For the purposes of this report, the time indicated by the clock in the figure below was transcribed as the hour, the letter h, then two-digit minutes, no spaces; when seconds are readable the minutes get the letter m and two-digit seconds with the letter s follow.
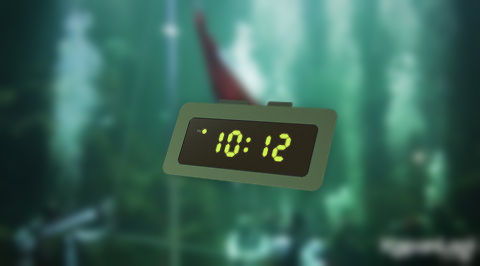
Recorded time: 10h12
